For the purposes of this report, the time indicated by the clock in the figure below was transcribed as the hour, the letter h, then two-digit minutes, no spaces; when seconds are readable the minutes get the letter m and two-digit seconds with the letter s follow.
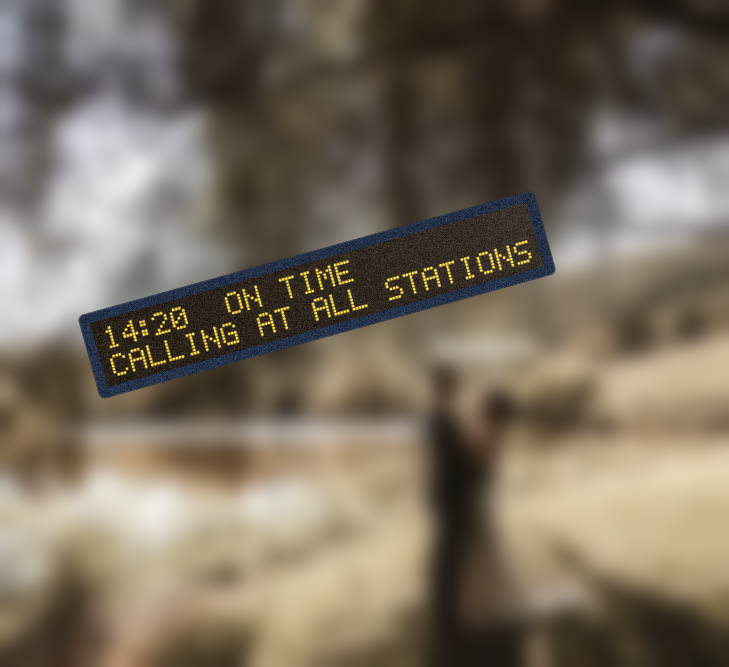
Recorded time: 14h20
